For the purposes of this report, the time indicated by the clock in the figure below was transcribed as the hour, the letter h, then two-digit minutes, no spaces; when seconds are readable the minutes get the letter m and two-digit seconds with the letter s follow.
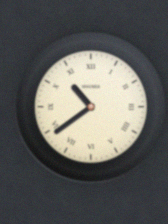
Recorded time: 10h39
